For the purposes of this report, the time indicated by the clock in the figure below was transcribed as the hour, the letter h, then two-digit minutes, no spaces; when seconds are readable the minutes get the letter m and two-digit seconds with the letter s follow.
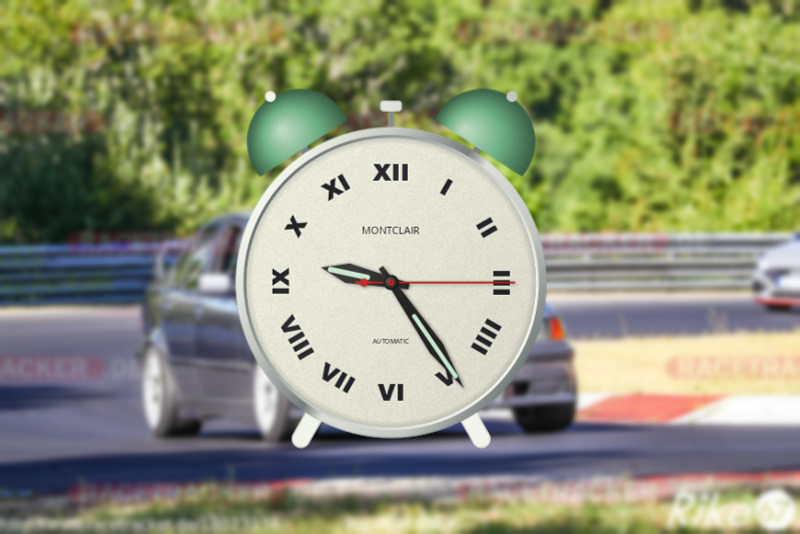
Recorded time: 9h24m15s
